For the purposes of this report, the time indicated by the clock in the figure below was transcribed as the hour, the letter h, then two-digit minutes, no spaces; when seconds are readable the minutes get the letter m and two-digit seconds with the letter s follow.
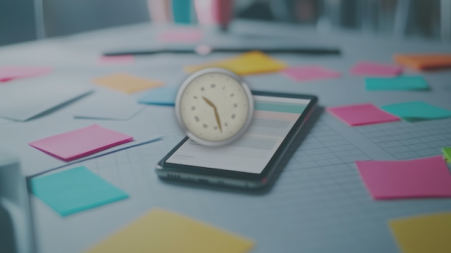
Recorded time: 10h28
